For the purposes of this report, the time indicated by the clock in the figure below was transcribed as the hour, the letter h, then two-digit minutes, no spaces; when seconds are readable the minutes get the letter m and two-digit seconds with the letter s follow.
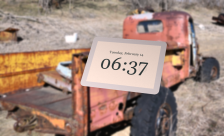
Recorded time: 6h37
